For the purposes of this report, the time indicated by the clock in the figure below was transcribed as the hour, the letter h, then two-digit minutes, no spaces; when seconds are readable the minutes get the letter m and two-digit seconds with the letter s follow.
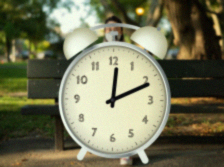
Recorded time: 12h11
